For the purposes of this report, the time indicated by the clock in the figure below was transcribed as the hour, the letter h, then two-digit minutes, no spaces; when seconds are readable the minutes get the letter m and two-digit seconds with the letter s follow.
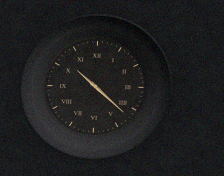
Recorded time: 10h22
